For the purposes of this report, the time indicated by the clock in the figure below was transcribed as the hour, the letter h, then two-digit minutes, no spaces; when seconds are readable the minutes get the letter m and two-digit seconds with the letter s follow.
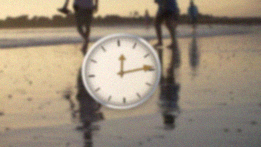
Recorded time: 12h14
